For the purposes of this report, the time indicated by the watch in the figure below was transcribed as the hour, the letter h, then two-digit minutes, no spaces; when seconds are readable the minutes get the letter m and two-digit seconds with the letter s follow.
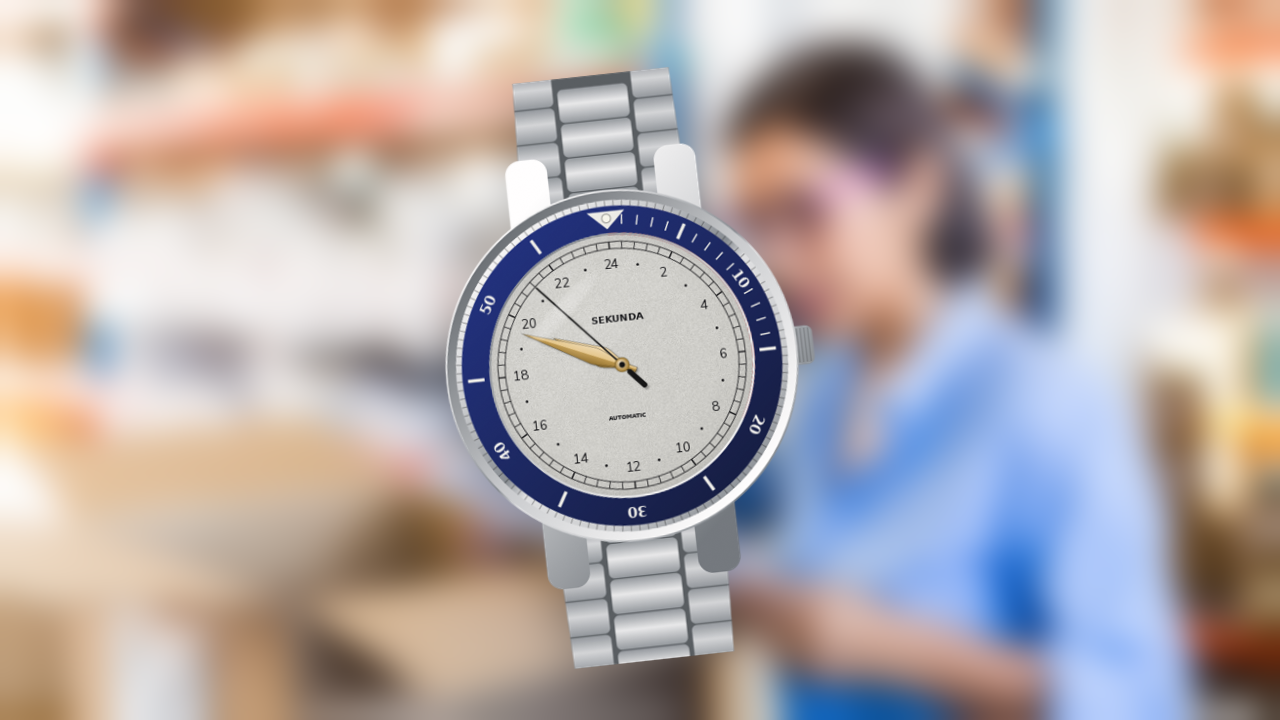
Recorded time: 19h48m53s
